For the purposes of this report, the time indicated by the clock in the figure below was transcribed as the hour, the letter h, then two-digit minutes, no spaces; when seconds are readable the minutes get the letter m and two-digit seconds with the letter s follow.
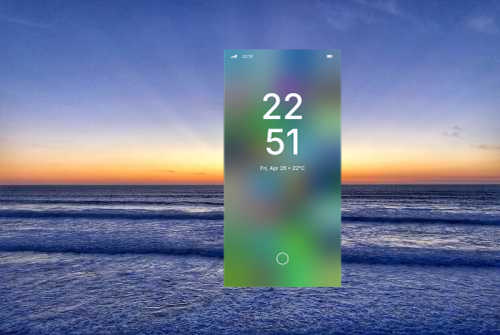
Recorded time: 22h51
